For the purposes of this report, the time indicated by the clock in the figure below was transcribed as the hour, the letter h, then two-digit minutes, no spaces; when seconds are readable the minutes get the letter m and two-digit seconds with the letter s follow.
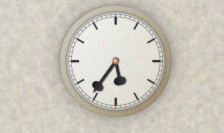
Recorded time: 5h36
